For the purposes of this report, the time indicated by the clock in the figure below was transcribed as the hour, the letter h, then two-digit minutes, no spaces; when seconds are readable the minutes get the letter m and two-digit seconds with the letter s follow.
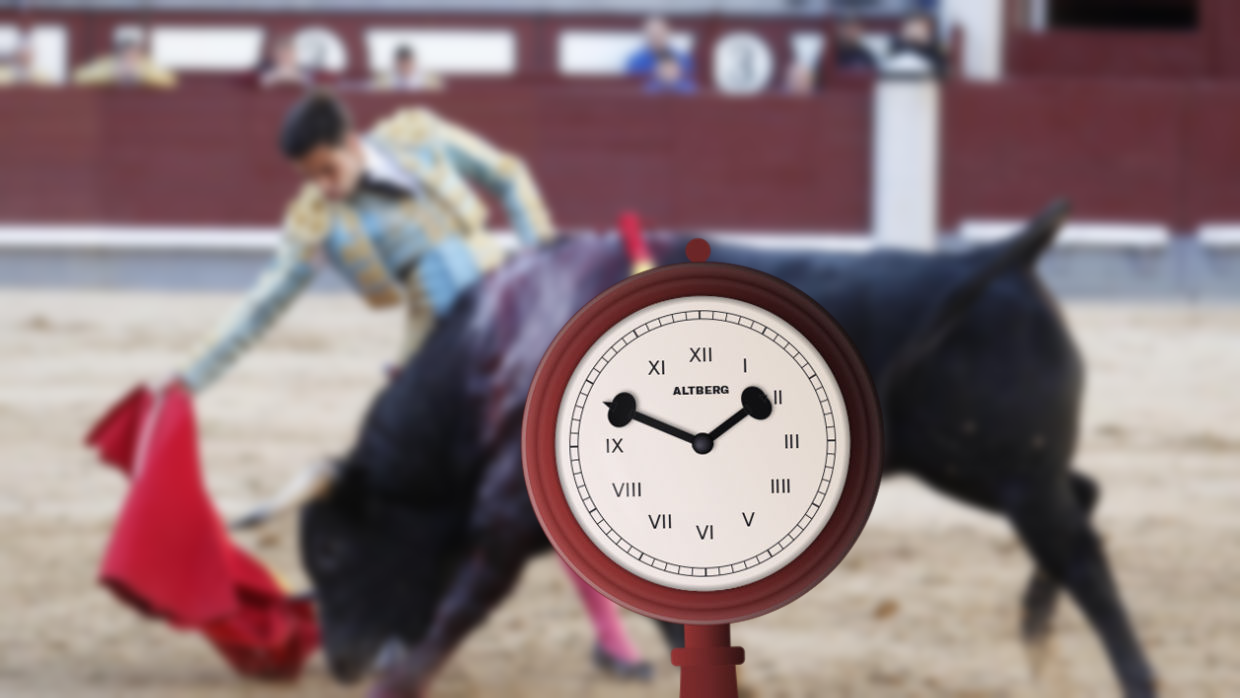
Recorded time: 1h49
